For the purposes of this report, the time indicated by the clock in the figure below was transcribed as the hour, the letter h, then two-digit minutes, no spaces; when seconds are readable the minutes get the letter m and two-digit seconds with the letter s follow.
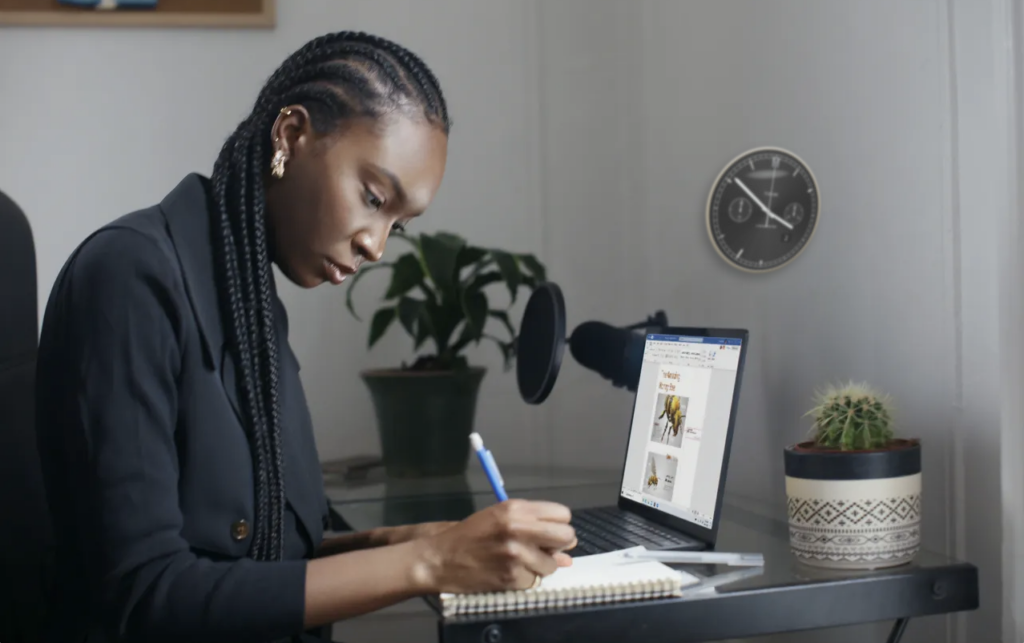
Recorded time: 3h51
